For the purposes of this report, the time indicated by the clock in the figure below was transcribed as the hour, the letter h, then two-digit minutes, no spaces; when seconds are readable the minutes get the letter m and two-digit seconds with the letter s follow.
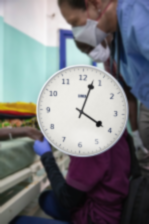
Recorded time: 4h03
